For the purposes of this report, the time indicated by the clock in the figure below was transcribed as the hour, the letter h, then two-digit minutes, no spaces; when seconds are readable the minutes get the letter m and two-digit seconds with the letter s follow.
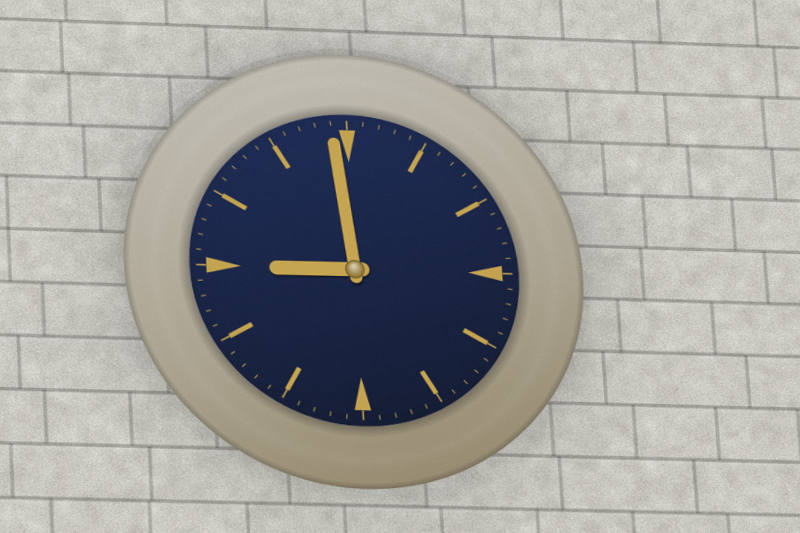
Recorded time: 8h59
